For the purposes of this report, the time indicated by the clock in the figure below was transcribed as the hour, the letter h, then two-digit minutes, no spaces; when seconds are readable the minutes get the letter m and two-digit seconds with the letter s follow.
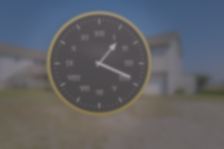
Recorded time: 1h19
